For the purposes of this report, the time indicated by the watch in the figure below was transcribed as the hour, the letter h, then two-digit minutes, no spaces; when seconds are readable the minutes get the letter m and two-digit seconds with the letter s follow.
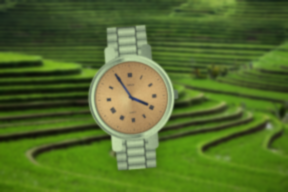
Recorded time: 3h55
